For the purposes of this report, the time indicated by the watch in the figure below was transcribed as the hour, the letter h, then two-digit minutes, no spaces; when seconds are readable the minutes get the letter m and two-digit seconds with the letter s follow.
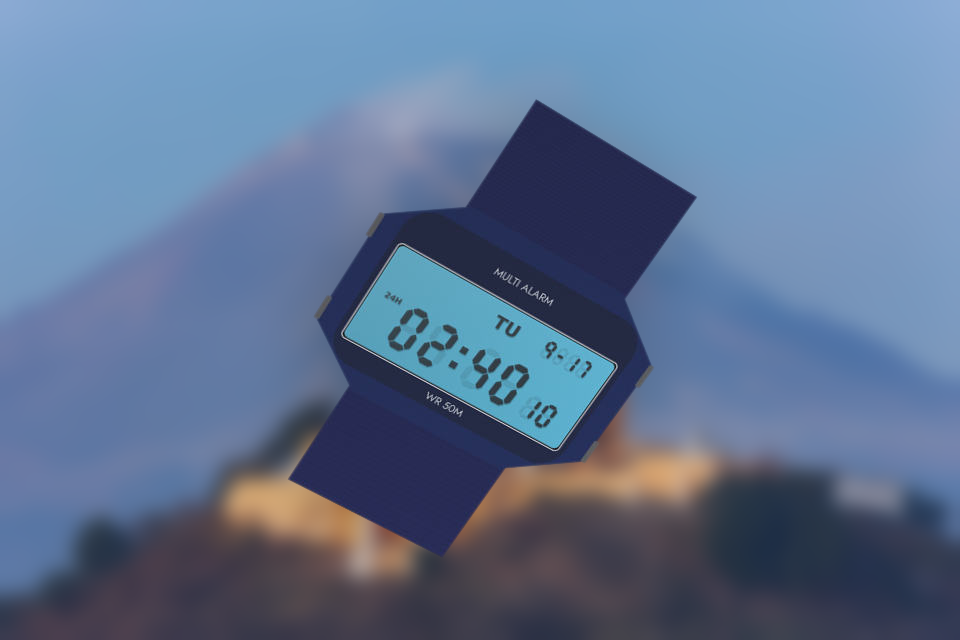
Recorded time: 2h40m10s
